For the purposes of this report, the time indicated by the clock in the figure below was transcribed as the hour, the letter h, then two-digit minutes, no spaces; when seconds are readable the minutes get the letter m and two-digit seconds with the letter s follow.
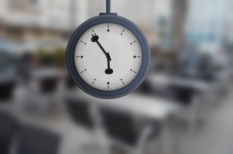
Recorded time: 5h54
